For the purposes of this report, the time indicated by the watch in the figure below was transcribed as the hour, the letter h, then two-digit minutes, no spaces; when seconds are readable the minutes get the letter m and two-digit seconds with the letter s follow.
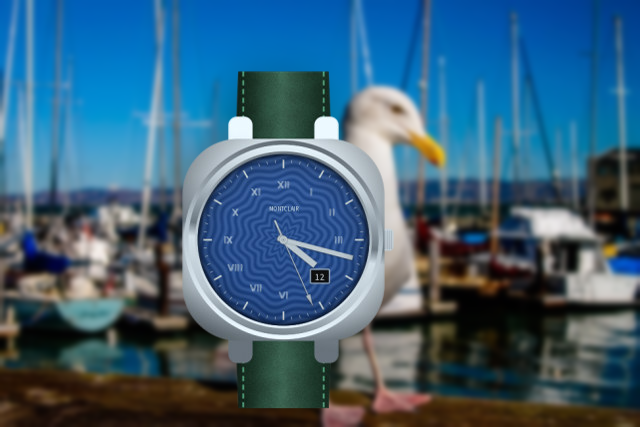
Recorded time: 4h17m26s
